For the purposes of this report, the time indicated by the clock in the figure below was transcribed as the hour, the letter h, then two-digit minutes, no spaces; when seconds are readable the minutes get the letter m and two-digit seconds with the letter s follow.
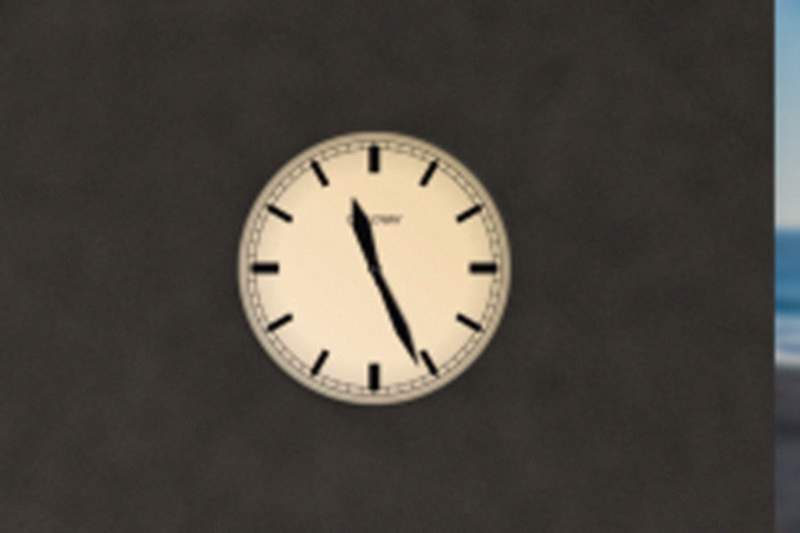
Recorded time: 11h26
